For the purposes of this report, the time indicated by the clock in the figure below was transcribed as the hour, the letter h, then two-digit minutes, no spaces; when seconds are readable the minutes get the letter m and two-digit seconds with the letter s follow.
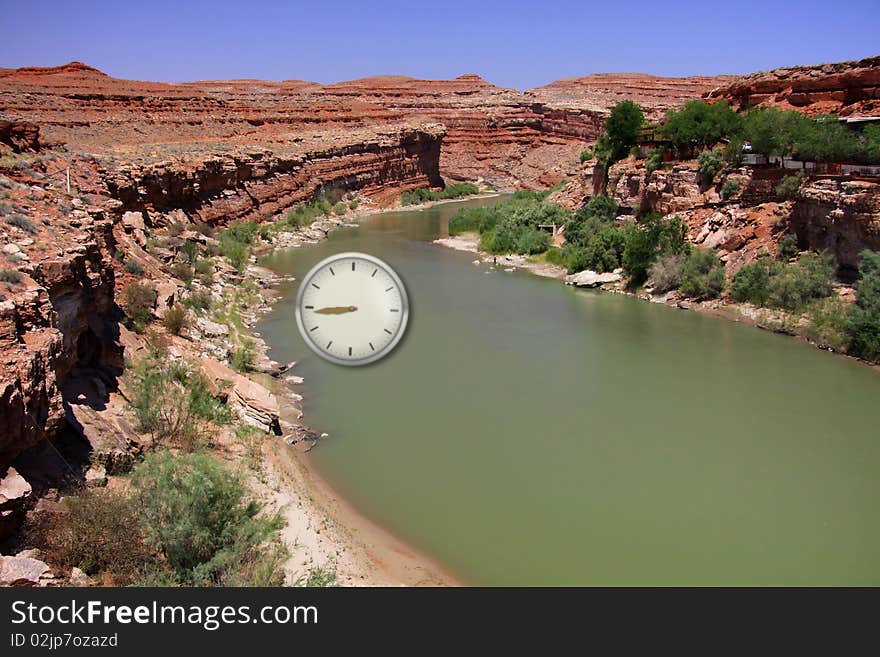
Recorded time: 8h44
